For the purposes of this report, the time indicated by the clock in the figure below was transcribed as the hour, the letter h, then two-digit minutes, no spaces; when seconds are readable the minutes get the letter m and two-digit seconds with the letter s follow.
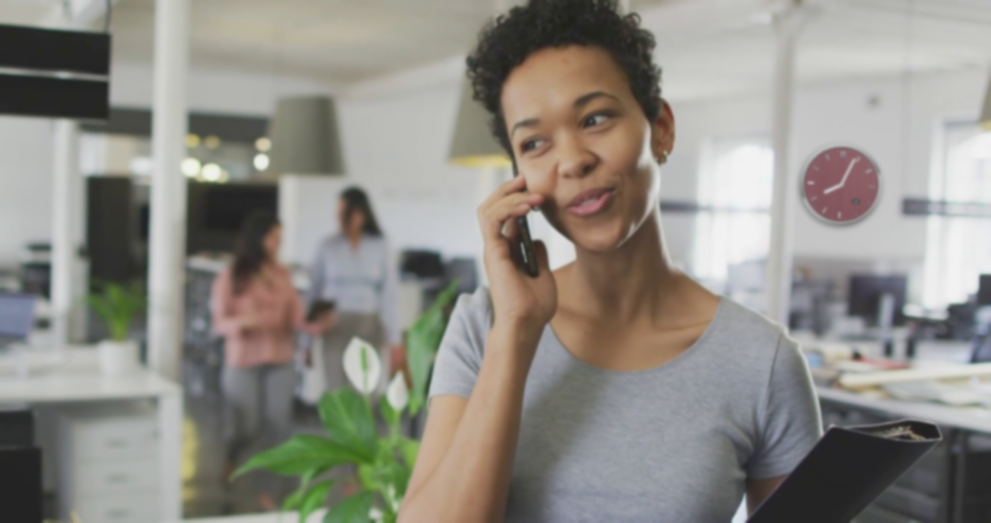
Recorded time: 8h04
